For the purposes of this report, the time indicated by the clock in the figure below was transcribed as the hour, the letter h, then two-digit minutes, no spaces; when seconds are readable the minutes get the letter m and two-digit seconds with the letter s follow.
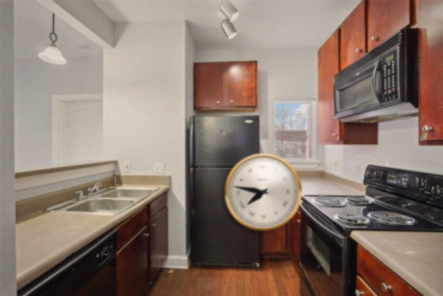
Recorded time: 7h47
